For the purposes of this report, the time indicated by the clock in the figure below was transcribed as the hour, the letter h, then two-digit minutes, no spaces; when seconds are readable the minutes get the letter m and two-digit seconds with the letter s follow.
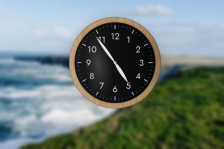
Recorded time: 4h54
